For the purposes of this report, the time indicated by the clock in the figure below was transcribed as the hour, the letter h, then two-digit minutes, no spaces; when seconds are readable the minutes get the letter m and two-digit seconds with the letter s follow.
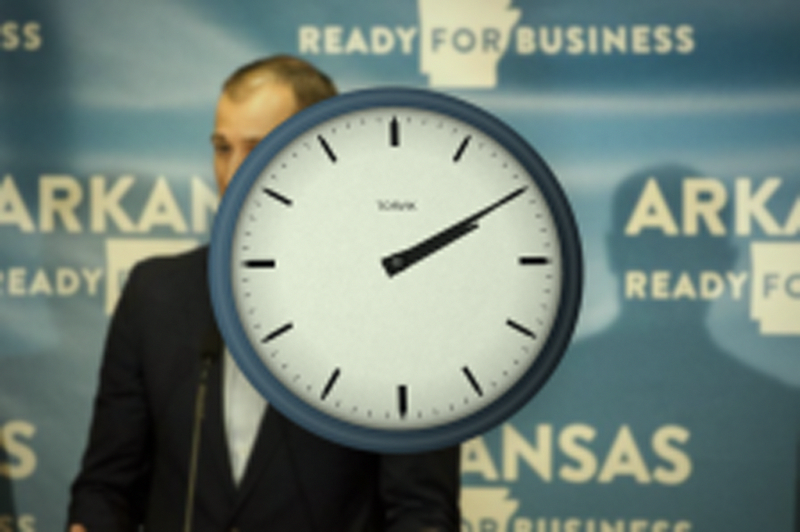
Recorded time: 2h10
